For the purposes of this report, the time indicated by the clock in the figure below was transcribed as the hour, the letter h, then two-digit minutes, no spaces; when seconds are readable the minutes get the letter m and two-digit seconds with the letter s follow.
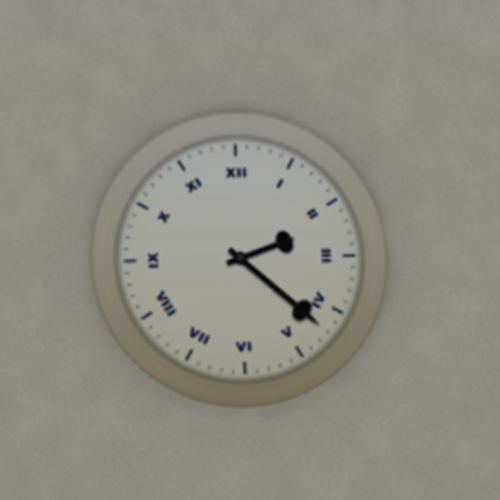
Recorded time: 2h22
